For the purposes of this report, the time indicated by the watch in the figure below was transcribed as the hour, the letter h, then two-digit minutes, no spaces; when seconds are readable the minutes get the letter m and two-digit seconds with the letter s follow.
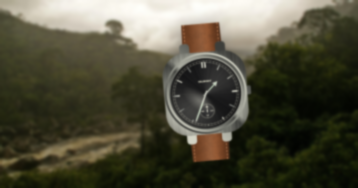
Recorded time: 1h34
